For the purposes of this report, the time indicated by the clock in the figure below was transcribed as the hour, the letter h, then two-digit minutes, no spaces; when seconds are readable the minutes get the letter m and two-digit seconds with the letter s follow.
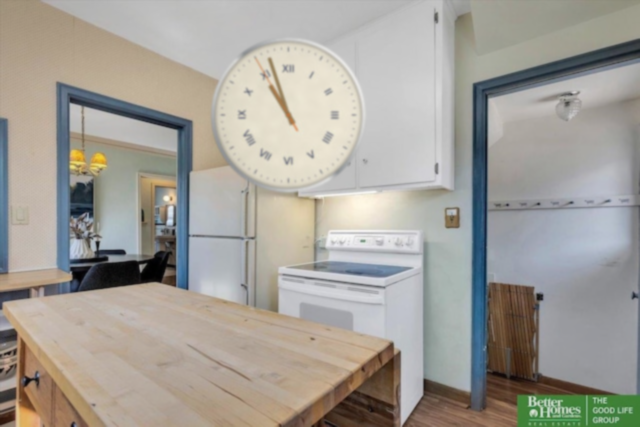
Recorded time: 10h56m55s
